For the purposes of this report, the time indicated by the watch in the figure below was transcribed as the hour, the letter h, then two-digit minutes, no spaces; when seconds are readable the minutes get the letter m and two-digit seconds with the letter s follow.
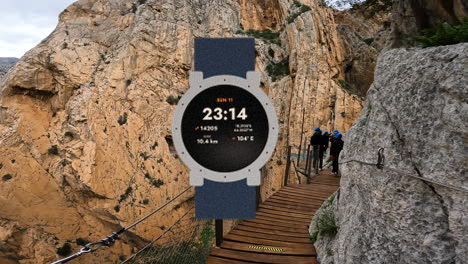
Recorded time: 23h14
